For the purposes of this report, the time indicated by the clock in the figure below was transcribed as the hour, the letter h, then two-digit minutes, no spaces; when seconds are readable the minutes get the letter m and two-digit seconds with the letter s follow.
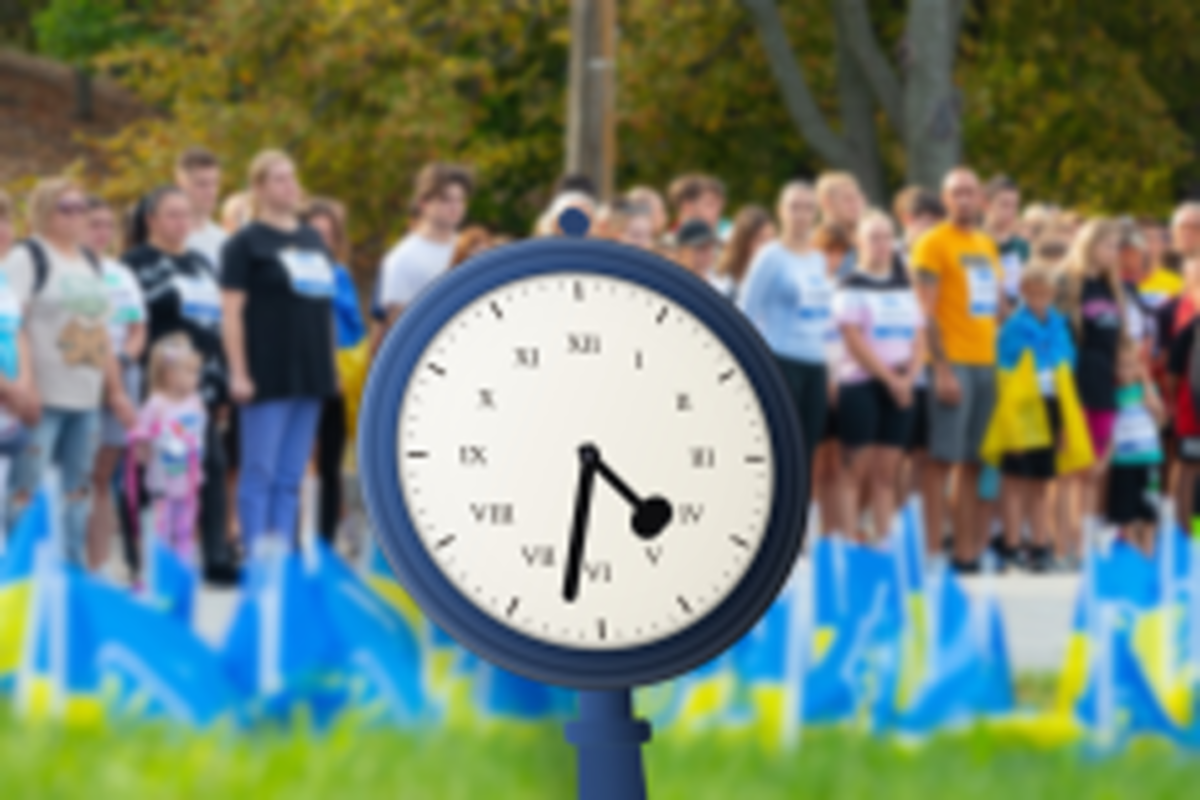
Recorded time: 4h32
